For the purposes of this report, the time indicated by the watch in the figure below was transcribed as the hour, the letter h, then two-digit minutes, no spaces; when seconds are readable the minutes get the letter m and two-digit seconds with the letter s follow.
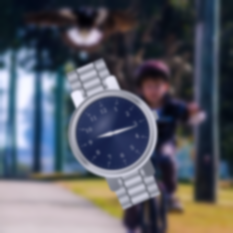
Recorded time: 9h16
